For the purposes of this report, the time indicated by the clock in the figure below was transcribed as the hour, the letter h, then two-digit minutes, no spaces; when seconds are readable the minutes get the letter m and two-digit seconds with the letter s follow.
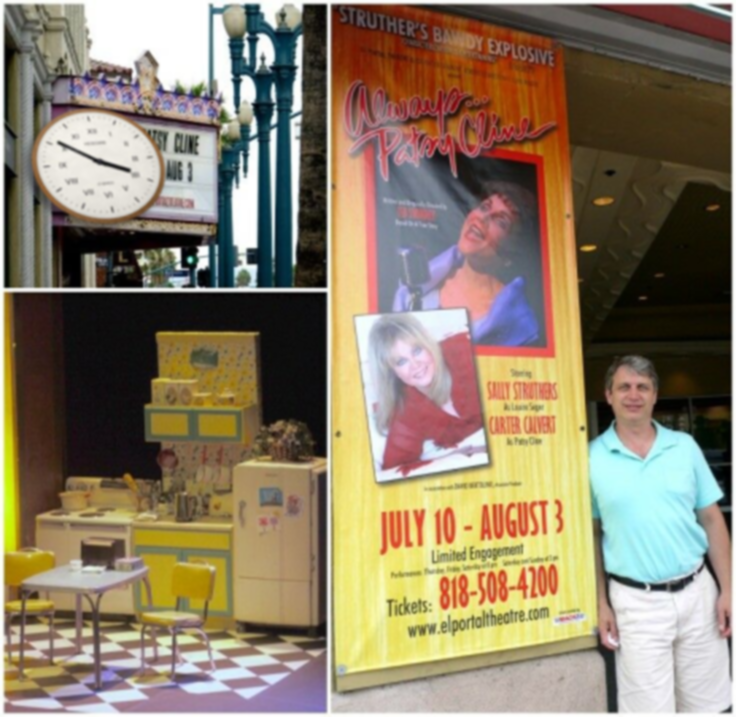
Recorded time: 3h51
